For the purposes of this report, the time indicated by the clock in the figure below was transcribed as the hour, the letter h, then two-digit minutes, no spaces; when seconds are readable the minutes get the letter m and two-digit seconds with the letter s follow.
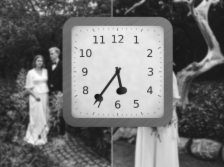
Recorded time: 5h36
